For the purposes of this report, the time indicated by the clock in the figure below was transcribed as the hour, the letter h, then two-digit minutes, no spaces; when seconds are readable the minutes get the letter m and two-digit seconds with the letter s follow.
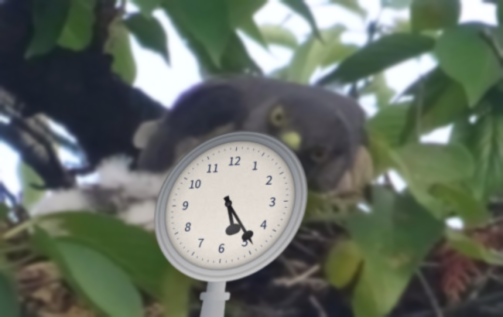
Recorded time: 5h24
